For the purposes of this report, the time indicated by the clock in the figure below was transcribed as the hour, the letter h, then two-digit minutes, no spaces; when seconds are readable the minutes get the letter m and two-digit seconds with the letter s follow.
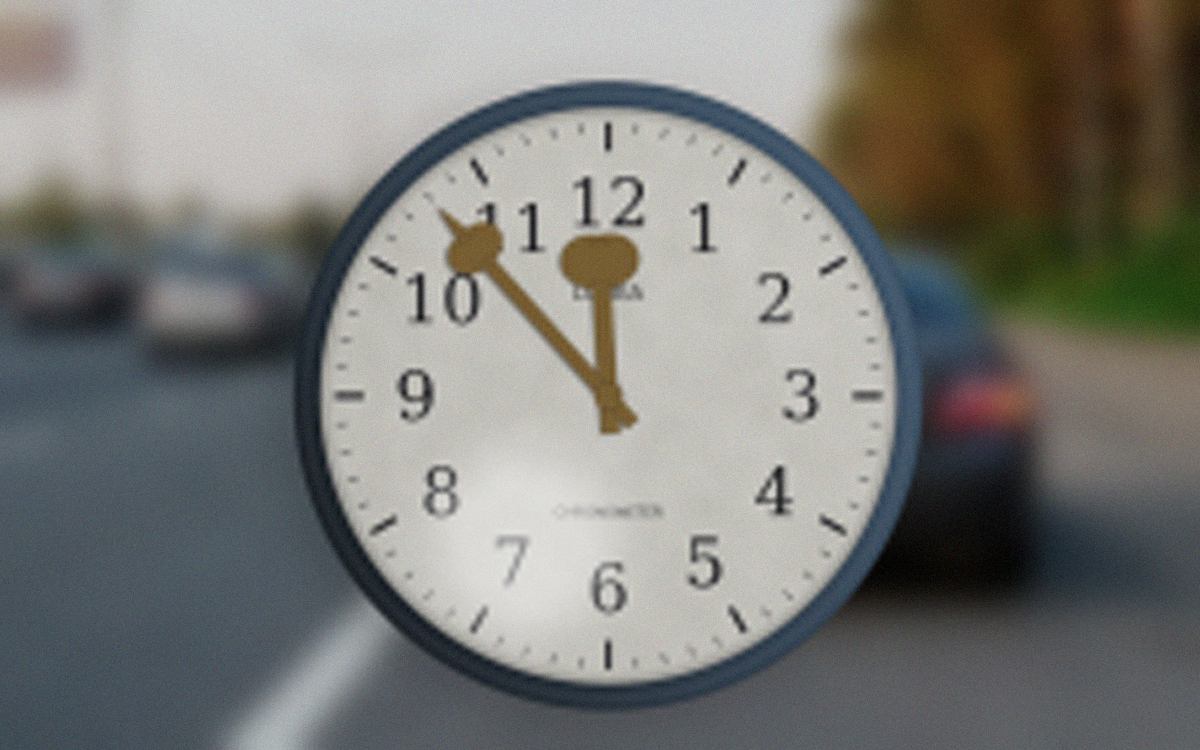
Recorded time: 11h53
